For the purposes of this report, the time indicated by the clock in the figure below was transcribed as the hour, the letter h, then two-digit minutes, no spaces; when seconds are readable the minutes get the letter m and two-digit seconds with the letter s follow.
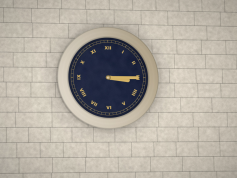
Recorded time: 3h15
